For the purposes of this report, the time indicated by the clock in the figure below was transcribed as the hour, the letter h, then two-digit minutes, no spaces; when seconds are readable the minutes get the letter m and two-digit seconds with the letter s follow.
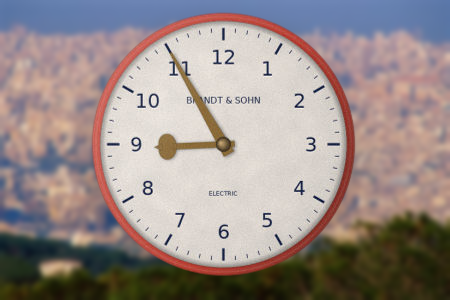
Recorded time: 8h55
